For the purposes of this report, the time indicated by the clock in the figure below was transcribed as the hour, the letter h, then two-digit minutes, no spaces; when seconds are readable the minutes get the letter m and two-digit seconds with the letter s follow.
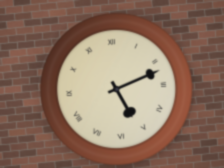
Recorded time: 5h12
